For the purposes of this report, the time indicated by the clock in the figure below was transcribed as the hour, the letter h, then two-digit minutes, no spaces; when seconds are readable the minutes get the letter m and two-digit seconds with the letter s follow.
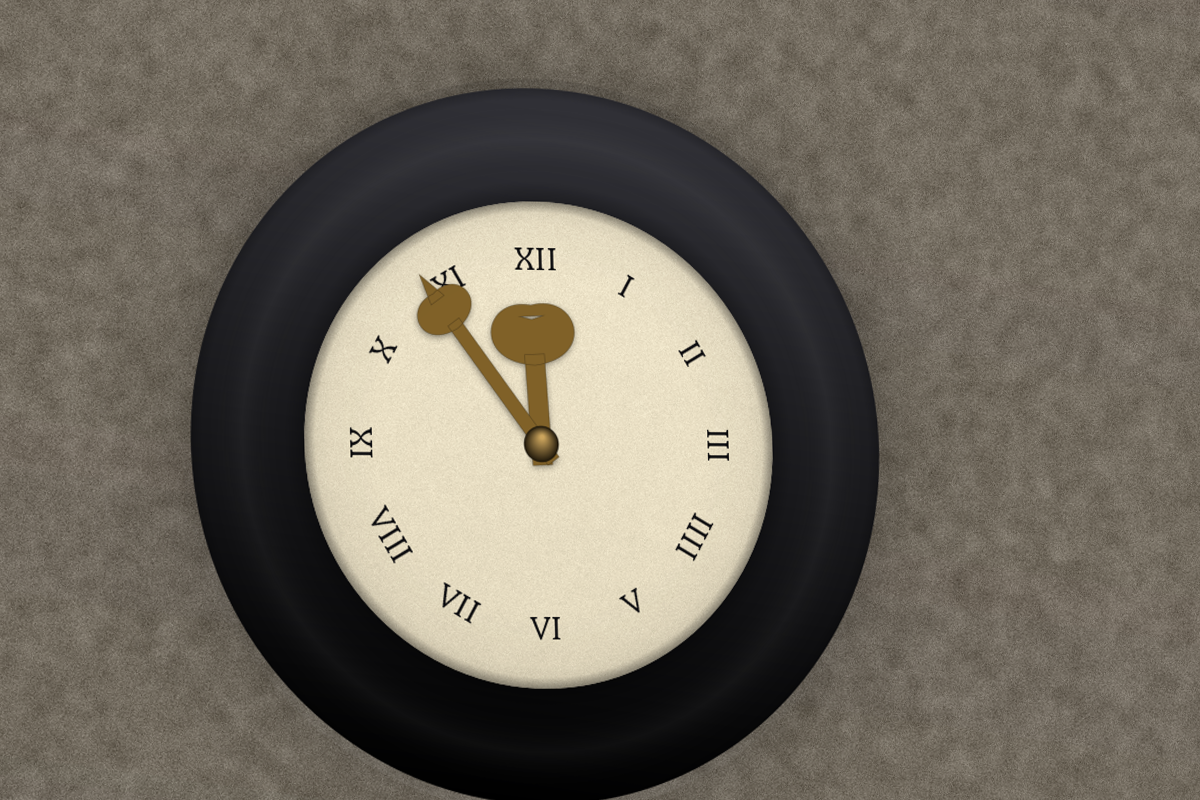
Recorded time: 11h54
